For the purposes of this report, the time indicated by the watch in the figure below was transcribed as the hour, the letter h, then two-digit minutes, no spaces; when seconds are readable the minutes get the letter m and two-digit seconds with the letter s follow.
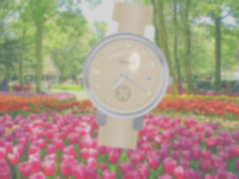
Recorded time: 7h20
